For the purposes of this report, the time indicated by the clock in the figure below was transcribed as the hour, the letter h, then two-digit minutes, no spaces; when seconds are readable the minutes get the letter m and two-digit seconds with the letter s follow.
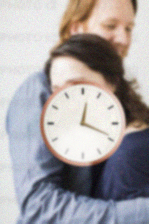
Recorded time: 12h19
